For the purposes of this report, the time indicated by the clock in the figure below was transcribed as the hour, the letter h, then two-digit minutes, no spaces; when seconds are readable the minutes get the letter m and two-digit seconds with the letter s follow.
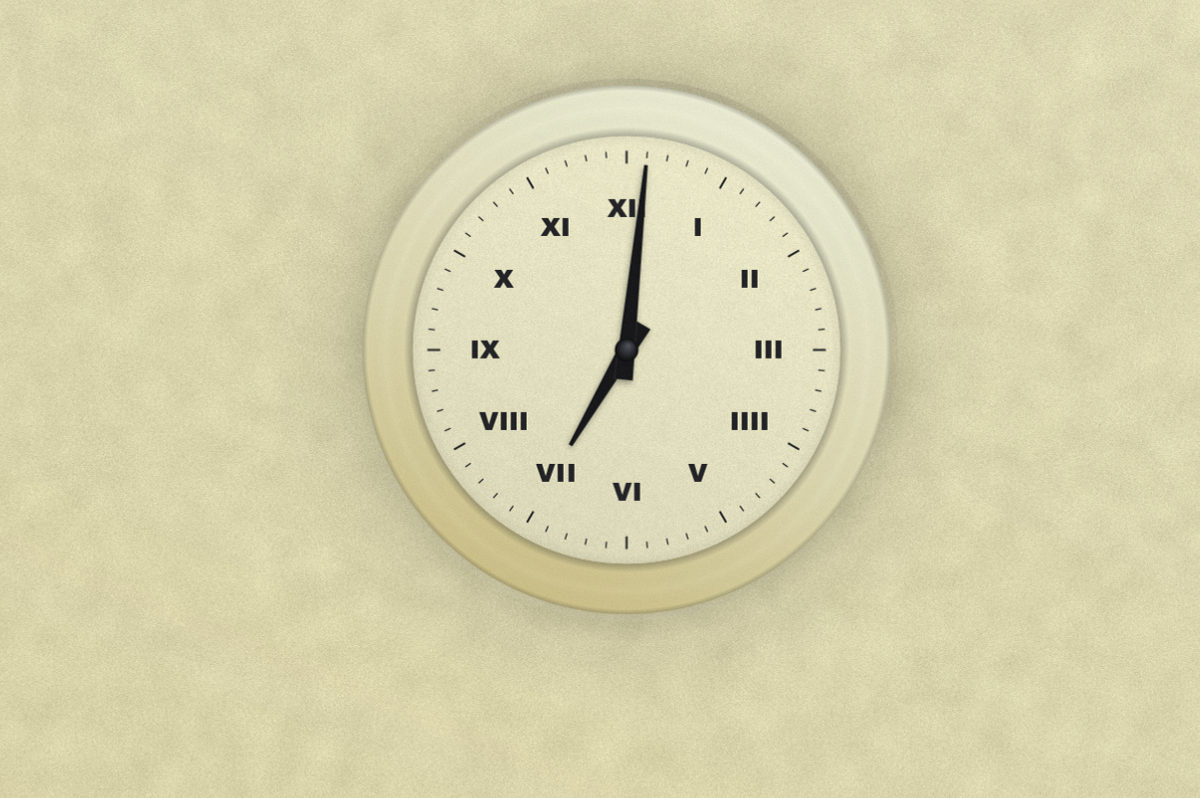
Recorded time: 7h01
